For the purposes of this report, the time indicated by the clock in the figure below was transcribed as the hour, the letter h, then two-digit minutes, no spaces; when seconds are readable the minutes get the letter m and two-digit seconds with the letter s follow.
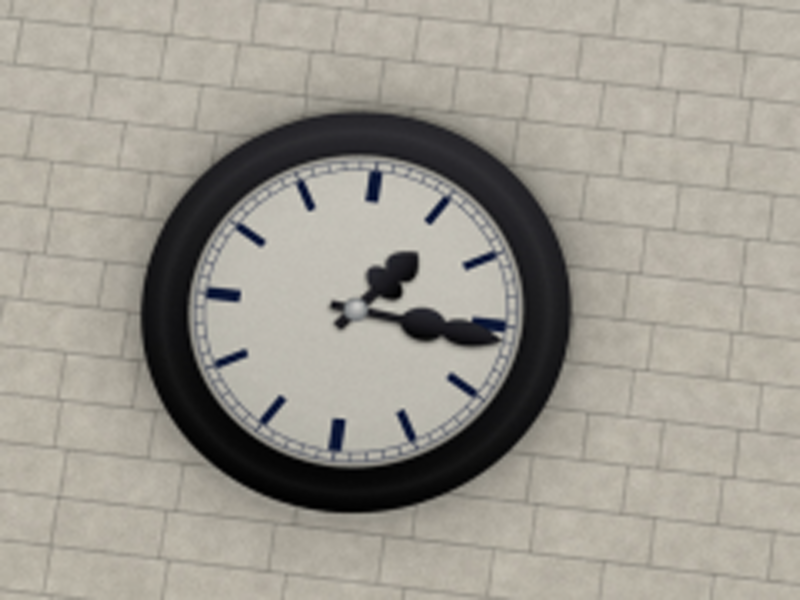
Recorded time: 1h16
